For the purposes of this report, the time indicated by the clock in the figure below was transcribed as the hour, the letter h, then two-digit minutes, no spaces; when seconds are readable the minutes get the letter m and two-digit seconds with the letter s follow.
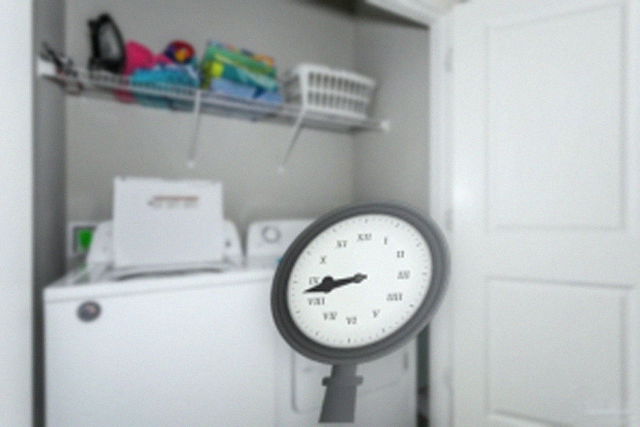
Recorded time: 8h43
